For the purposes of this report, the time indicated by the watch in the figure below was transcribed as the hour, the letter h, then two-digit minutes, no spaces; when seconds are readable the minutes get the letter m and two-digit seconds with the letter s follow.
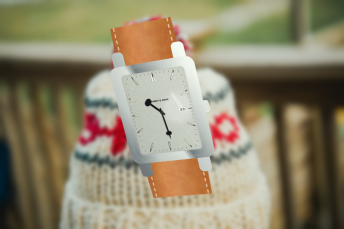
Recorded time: 10h29
